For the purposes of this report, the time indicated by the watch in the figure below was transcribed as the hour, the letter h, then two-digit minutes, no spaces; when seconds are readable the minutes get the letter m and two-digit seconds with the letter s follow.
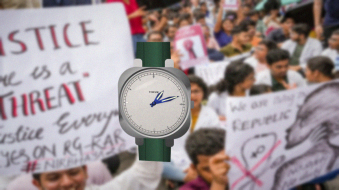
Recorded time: 1h12
